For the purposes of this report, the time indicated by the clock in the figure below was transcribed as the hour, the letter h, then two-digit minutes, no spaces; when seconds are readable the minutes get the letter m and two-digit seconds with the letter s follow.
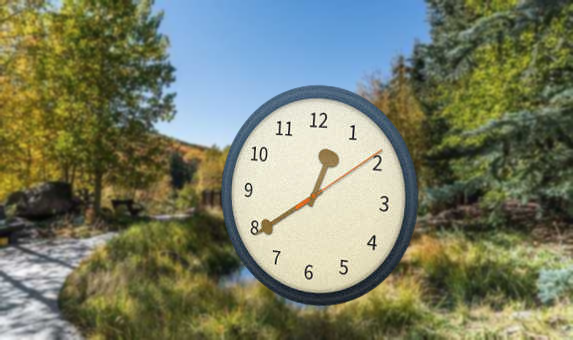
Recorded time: 12h39m09s
